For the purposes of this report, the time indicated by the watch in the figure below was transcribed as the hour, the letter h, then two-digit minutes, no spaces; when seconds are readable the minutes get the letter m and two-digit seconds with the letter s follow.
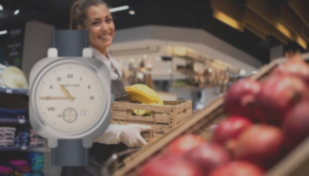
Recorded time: 10h45
